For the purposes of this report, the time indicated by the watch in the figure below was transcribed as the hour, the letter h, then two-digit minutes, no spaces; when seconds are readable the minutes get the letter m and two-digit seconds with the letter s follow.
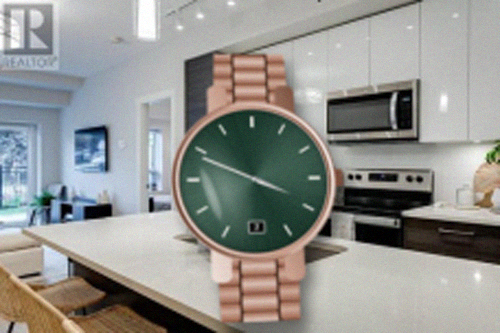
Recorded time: 3h49
